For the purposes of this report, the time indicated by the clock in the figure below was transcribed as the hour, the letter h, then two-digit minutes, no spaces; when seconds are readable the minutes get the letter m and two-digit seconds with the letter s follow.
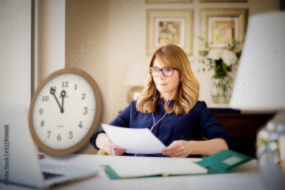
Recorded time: 11h54
